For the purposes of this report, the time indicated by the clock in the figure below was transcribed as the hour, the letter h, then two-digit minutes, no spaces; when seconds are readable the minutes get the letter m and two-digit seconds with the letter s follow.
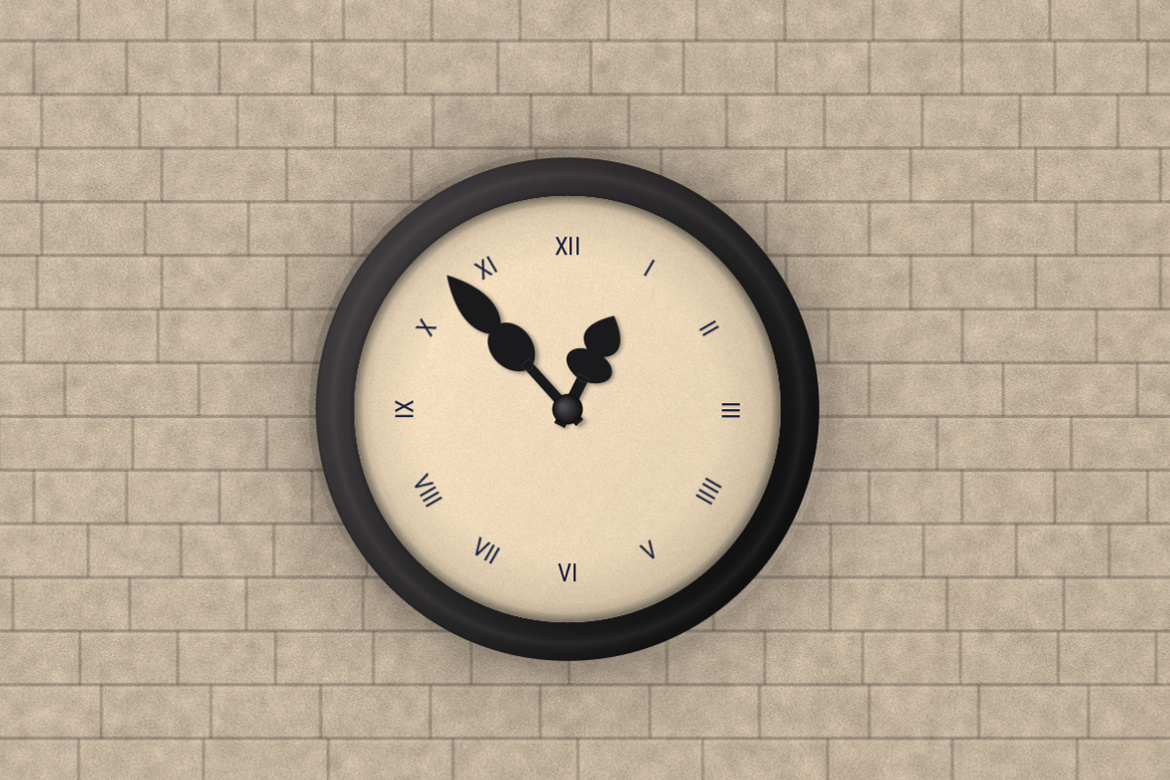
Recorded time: 12h53
